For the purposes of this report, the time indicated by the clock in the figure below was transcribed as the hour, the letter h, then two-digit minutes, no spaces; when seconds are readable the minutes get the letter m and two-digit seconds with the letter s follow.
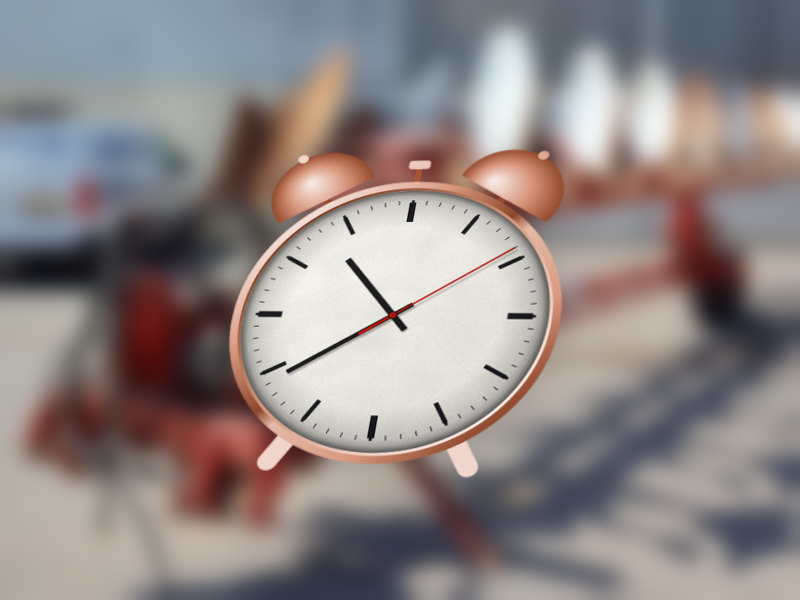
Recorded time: 10h39m09s
